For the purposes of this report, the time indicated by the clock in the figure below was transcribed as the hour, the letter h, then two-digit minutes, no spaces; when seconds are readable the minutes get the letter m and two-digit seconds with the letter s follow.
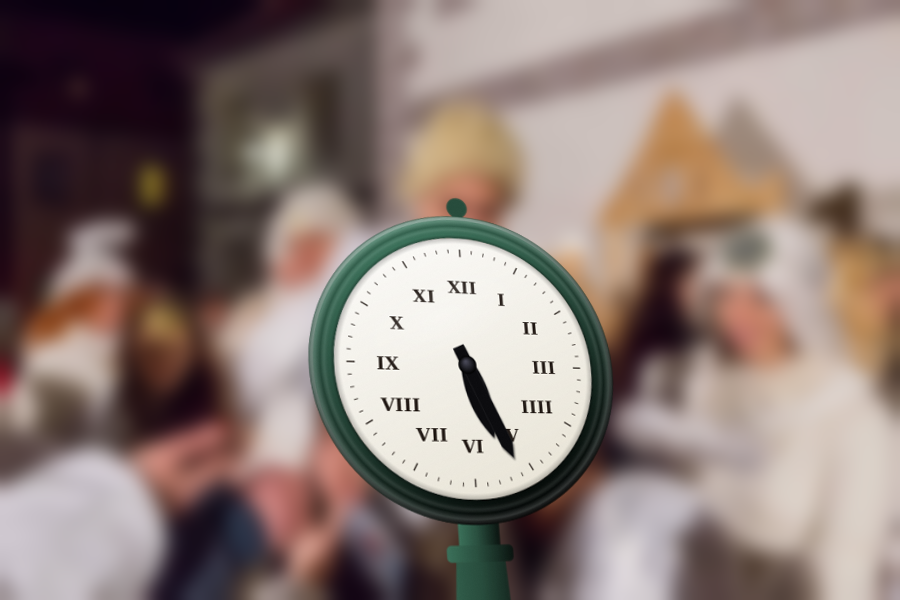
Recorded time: 5h26
